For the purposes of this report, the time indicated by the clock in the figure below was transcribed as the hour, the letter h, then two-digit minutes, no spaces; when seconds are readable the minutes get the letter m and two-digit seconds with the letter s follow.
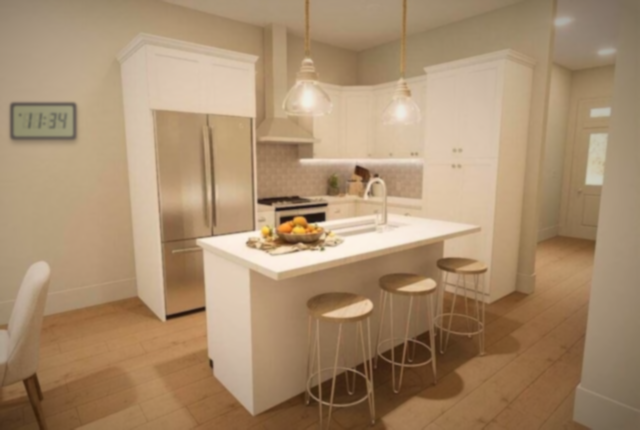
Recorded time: 11h34
